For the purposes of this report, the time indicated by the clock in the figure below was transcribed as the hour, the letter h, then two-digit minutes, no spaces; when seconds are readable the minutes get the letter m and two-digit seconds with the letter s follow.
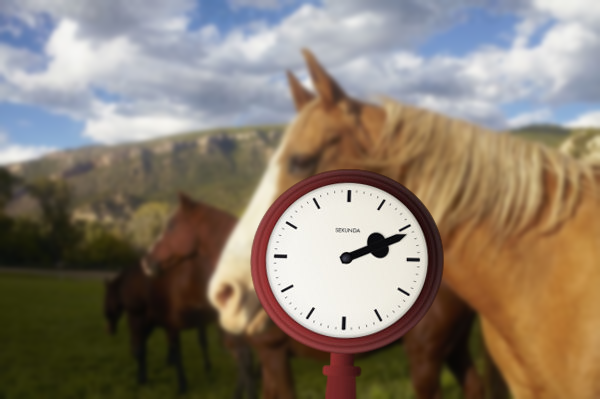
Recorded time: 2h11
